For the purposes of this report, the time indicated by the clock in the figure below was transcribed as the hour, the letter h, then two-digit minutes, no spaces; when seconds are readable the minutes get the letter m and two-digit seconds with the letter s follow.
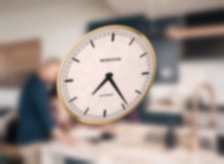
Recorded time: 7h24
